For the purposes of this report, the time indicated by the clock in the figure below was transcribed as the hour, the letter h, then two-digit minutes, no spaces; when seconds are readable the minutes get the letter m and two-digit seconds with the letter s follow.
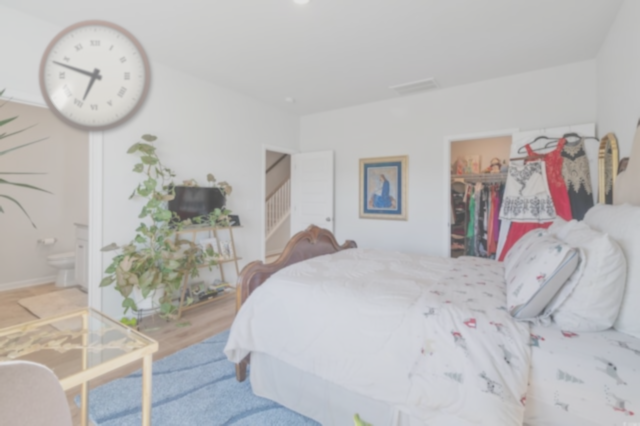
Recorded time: 6h48
